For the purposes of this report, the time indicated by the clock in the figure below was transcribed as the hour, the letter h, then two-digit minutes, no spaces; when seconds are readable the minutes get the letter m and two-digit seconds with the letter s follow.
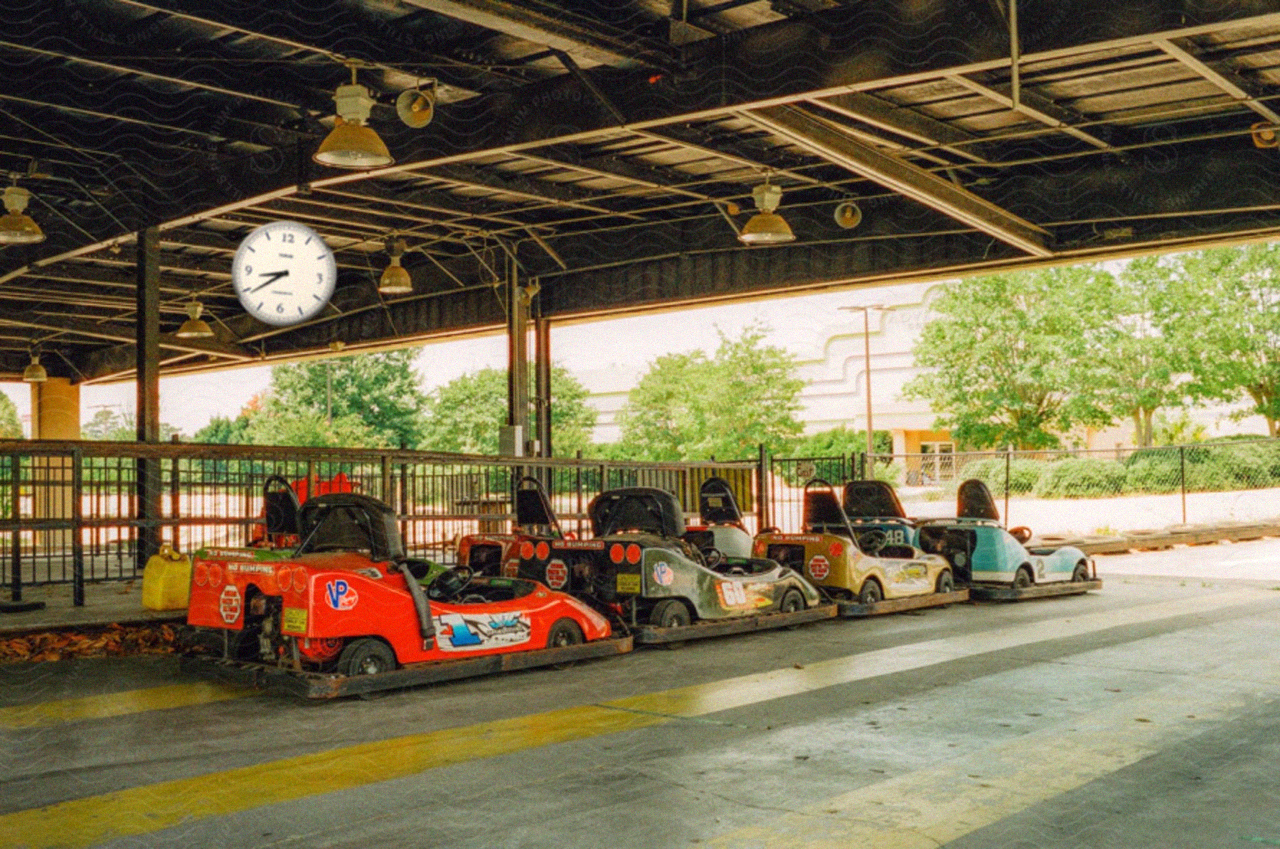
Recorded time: 8h39
